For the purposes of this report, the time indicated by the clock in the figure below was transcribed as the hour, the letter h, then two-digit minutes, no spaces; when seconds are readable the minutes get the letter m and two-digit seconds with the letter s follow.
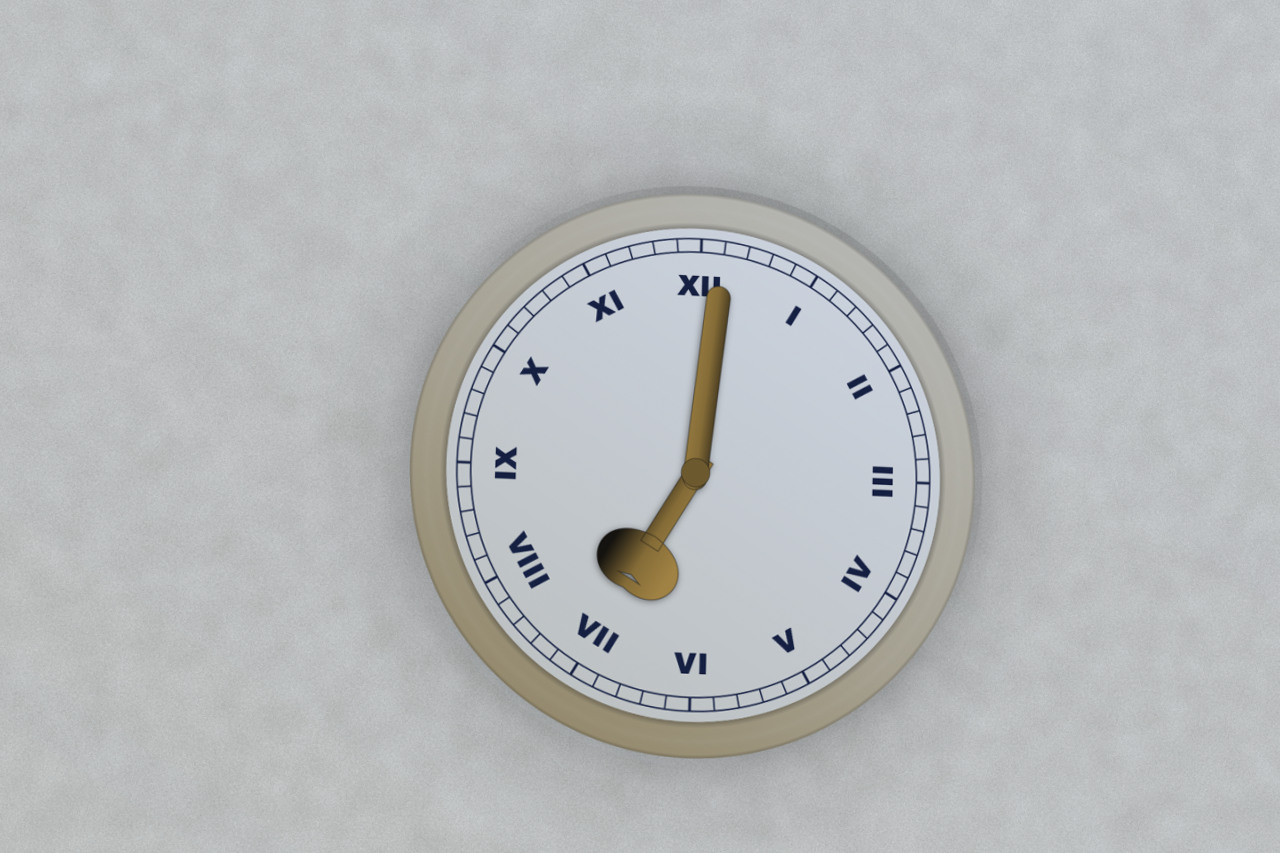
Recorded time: 7h01
